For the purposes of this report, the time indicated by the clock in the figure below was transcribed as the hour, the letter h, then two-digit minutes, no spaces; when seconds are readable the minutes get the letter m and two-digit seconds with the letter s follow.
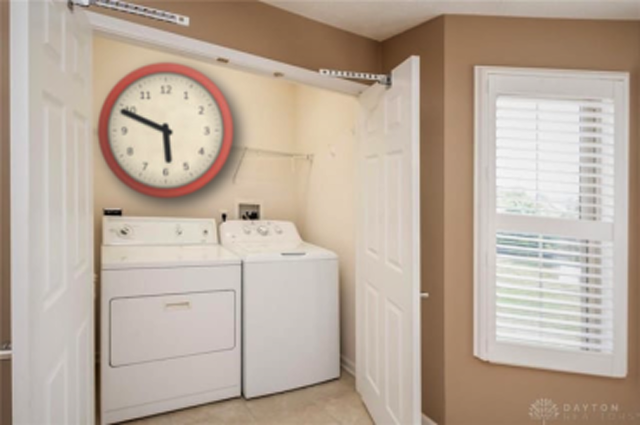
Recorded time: 5h49
